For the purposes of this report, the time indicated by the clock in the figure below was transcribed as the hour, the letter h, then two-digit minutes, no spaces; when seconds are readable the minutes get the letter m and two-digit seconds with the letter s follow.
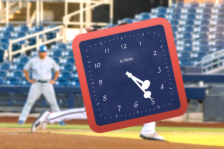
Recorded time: 4h25
